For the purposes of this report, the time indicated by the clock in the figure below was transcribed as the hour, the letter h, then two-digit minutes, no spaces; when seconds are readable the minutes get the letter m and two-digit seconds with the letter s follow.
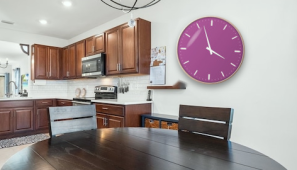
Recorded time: 3h57
